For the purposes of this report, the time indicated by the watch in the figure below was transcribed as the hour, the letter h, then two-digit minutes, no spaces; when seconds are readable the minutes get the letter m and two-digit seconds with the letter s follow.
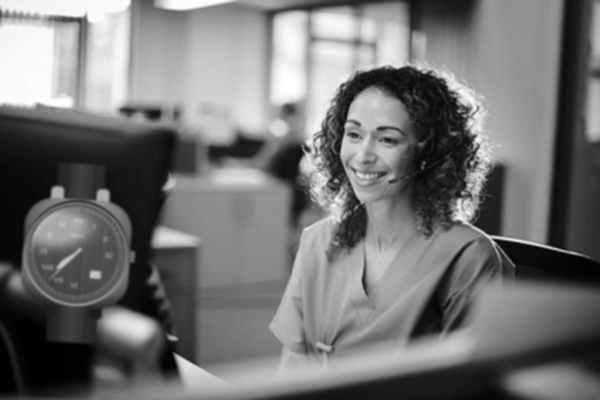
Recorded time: 7h37
